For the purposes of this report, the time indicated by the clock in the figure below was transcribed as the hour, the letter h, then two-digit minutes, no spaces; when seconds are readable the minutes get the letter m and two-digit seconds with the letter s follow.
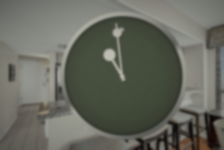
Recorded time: 10h59
